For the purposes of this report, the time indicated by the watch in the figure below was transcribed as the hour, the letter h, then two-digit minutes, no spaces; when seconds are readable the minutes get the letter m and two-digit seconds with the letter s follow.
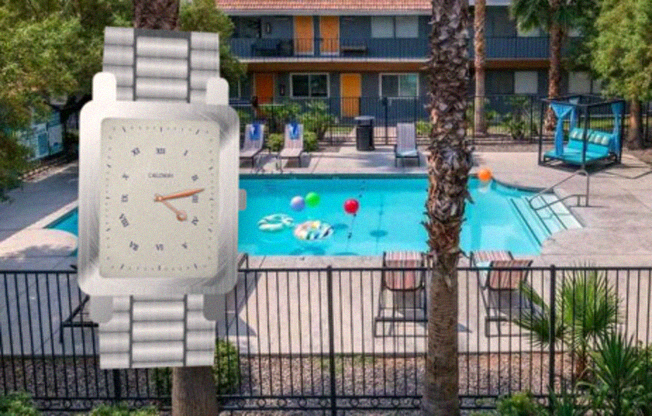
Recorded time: 4h13
